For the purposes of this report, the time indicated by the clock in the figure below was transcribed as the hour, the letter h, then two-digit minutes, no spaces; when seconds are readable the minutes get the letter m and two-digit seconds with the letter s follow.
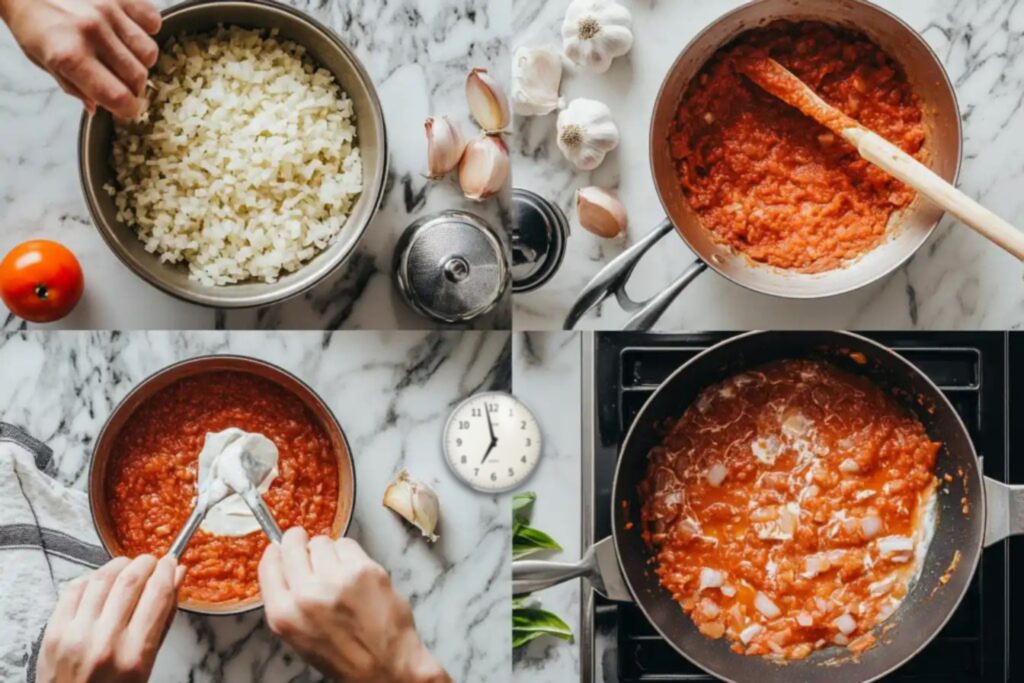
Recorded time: 6h58
